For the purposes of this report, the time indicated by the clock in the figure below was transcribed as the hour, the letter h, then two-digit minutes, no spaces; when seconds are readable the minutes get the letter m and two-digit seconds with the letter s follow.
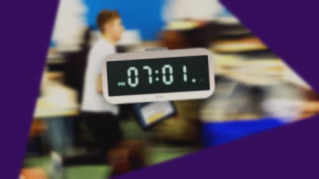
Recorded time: 7h01
